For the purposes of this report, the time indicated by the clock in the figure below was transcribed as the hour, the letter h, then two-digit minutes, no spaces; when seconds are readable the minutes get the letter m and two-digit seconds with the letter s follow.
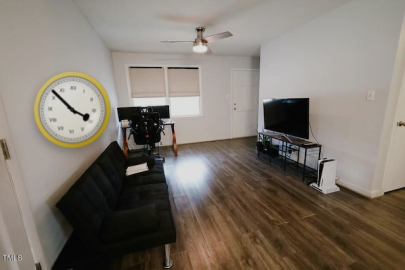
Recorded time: 3h52
